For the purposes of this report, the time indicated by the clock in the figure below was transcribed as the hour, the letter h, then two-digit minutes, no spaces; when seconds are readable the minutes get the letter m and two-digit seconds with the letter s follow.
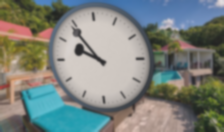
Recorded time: 9h54
